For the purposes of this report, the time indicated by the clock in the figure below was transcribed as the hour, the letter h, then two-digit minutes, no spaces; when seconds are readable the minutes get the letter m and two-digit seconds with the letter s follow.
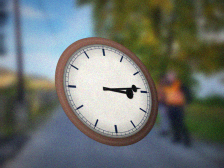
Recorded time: 3h14
